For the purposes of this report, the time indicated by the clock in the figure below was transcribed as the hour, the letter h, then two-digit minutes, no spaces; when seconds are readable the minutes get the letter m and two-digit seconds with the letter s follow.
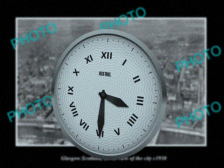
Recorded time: 3h30
